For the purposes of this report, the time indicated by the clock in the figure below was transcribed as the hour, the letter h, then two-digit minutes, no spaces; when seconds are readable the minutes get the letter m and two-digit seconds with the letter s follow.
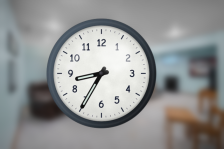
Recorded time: 8h35
